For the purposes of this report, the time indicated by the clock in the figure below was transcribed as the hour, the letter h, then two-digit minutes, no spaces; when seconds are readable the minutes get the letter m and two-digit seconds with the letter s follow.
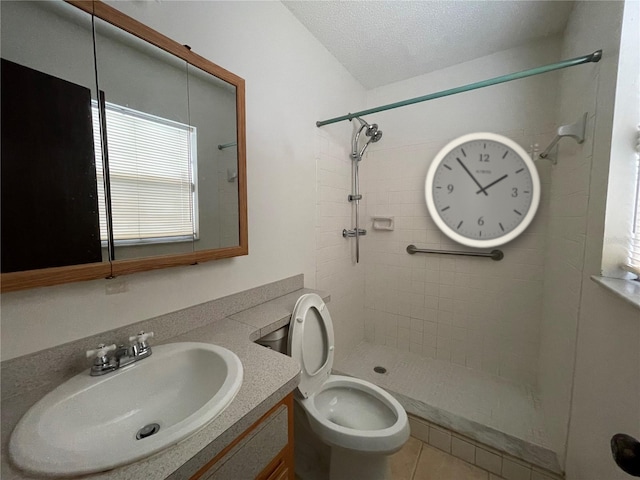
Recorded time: 1h53
